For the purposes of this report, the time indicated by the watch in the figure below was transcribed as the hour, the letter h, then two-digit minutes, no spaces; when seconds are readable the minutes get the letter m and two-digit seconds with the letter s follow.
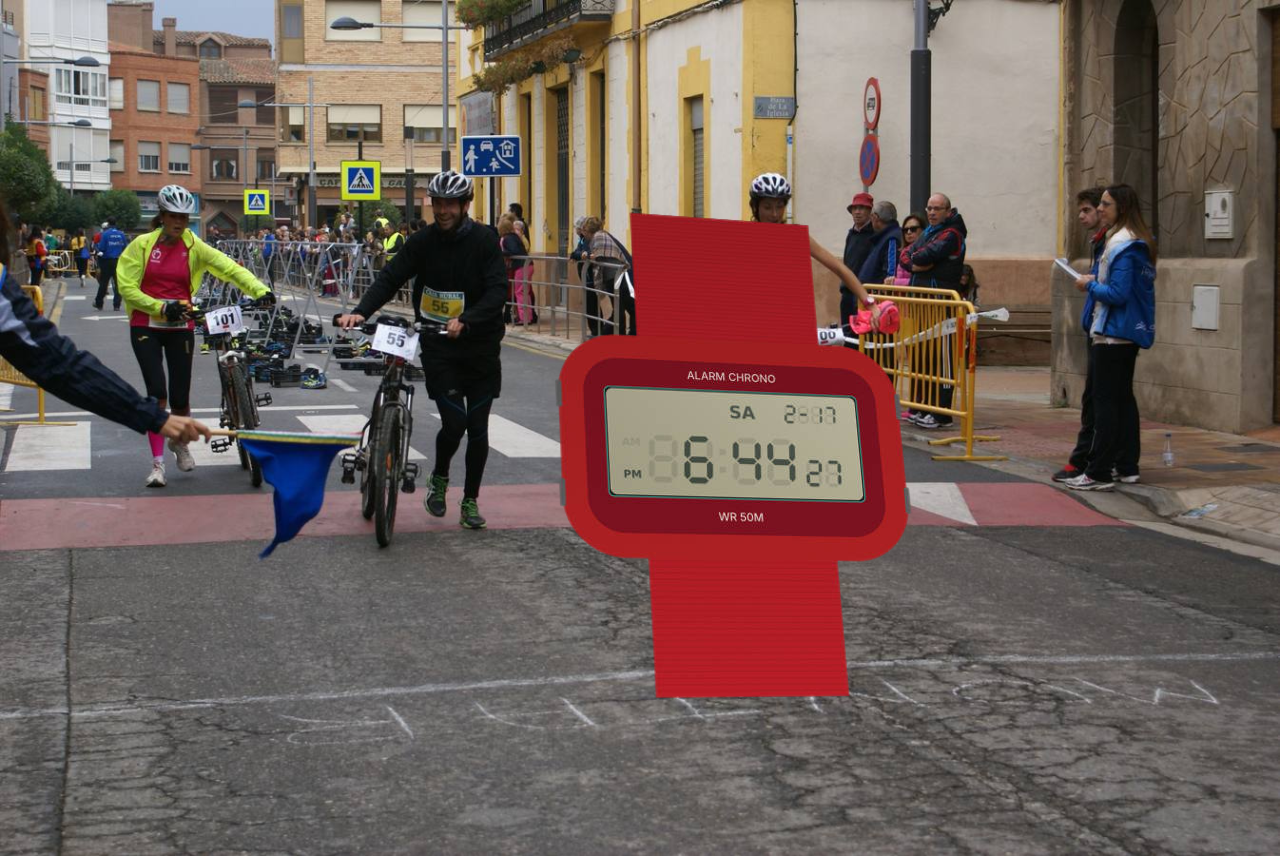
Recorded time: 6h44m27s
